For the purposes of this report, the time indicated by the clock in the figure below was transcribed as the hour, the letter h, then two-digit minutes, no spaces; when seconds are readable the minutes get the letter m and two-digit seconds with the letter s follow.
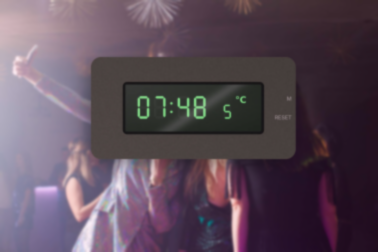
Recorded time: 7h48
